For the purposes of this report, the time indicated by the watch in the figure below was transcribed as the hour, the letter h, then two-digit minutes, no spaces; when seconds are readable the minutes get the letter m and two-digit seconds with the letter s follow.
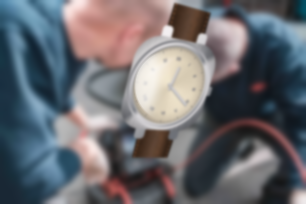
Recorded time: 12h21
